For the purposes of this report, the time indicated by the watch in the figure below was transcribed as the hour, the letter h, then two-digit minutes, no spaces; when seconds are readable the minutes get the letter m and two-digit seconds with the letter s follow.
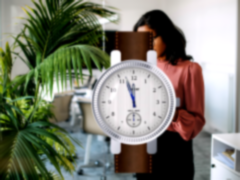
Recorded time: 11h57
